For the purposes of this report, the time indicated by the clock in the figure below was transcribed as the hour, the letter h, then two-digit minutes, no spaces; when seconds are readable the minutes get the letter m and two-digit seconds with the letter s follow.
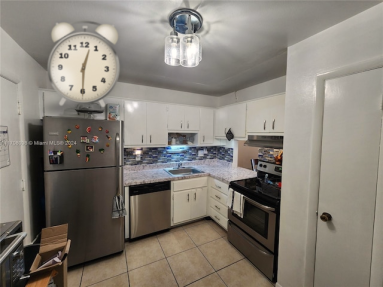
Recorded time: 12h30
